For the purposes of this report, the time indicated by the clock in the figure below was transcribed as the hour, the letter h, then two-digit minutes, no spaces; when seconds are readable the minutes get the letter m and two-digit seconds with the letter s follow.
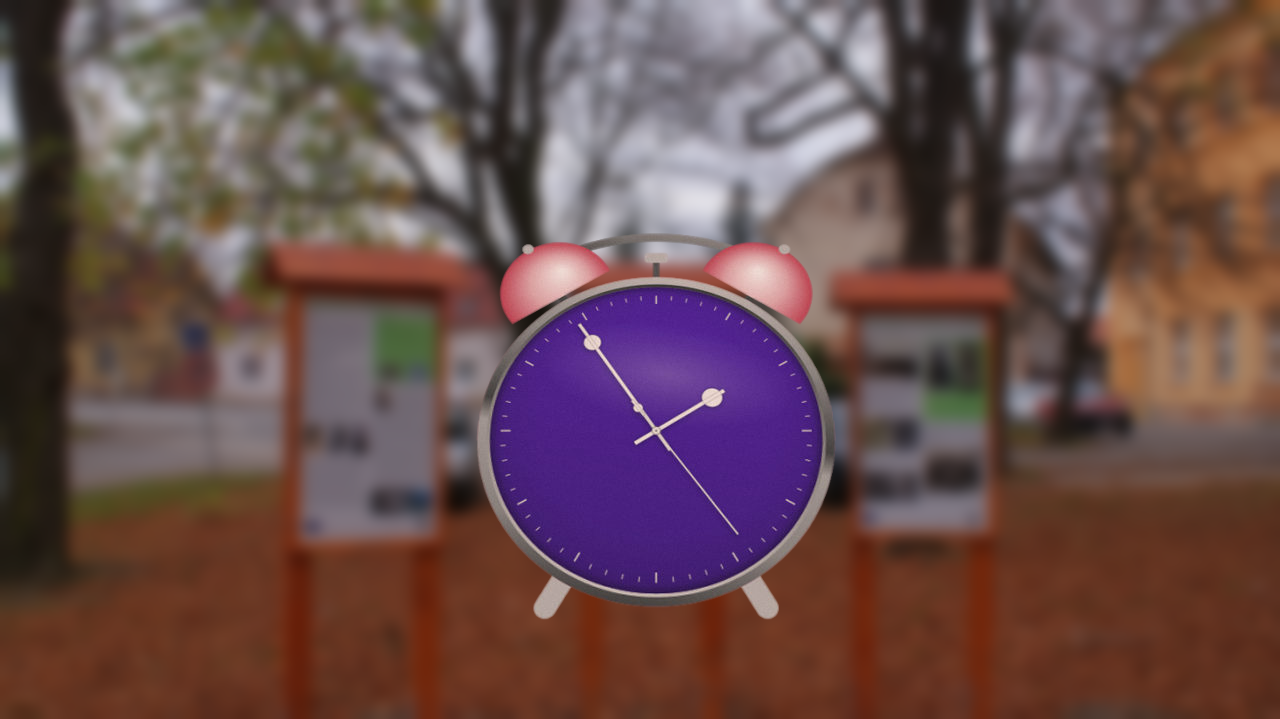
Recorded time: 1h54m24s
